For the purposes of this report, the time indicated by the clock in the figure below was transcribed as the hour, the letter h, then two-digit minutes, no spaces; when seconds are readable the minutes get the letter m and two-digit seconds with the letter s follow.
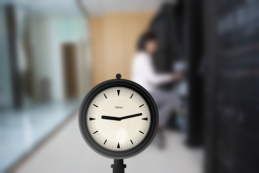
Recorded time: 9h13
